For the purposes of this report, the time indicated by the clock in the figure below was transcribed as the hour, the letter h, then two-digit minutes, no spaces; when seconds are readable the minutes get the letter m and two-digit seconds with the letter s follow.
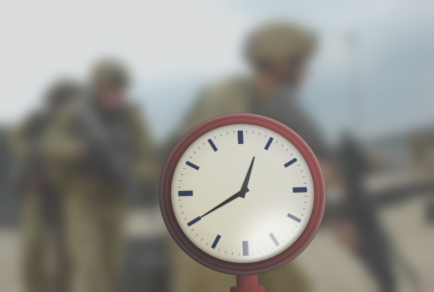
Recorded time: 12h40
